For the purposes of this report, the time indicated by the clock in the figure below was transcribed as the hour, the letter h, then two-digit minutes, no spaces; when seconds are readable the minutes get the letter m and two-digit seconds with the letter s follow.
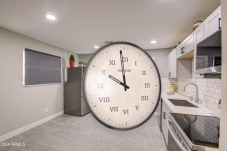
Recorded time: 9h59
